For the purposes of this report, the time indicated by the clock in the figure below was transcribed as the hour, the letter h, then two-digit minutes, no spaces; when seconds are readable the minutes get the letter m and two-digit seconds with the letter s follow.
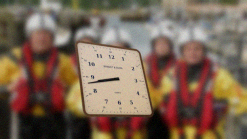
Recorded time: 8h43
